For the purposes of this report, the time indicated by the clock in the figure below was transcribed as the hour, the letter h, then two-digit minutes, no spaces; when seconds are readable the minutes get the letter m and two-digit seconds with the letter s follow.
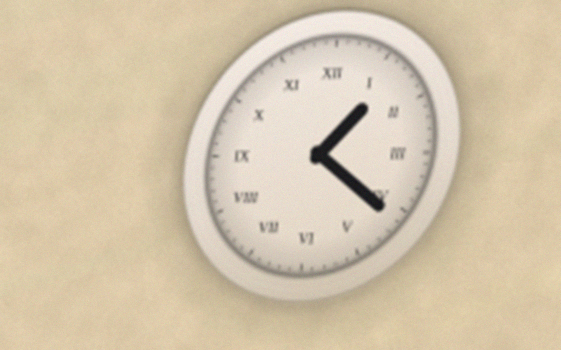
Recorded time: 1h21
